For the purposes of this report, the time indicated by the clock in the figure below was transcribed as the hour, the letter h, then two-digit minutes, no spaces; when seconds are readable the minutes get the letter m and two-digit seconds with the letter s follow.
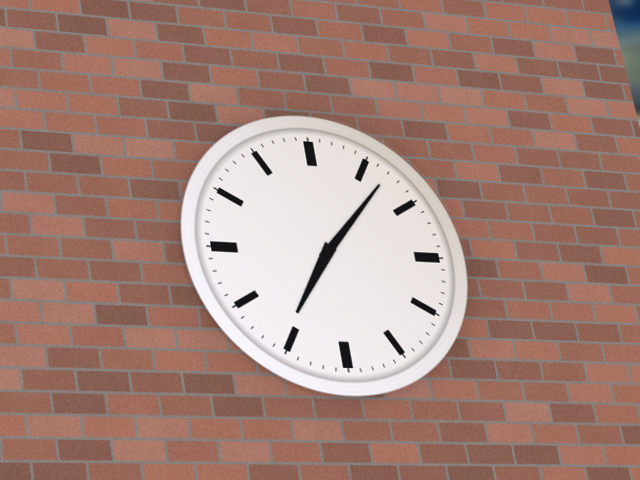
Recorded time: 7h07
